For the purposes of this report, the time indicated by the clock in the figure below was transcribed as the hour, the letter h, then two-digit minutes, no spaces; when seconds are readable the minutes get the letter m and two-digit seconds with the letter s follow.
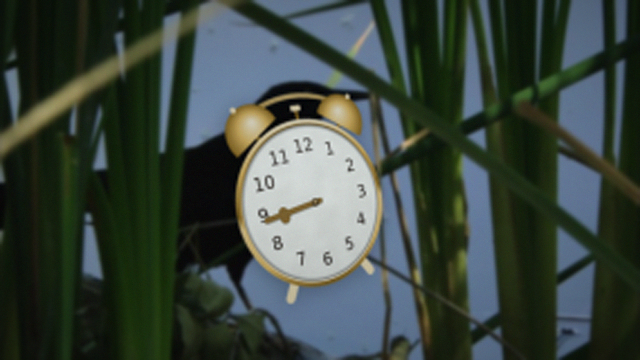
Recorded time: 8h44
